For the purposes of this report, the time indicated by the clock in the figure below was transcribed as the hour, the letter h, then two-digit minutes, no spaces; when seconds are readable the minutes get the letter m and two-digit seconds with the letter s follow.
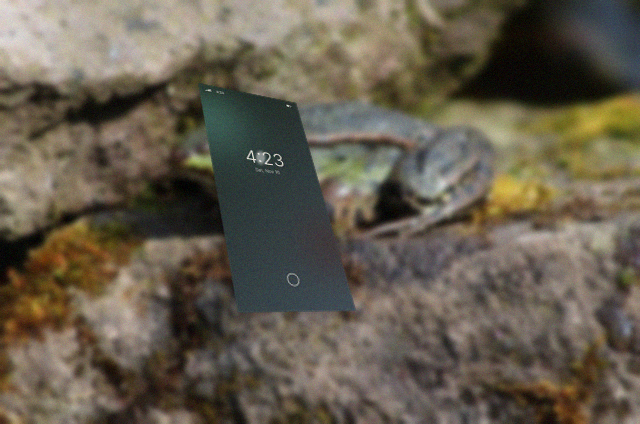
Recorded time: 4h23
